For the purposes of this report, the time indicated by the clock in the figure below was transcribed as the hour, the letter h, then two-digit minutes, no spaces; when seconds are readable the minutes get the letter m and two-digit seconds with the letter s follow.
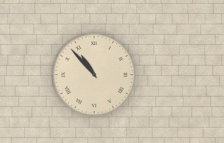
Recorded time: 10h53
